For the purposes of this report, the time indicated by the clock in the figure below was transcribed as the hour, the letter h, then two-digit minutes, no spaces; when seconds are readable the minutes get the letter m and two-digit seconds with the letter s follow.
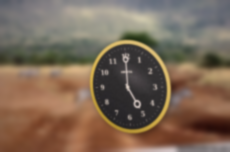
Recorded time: 5h00
